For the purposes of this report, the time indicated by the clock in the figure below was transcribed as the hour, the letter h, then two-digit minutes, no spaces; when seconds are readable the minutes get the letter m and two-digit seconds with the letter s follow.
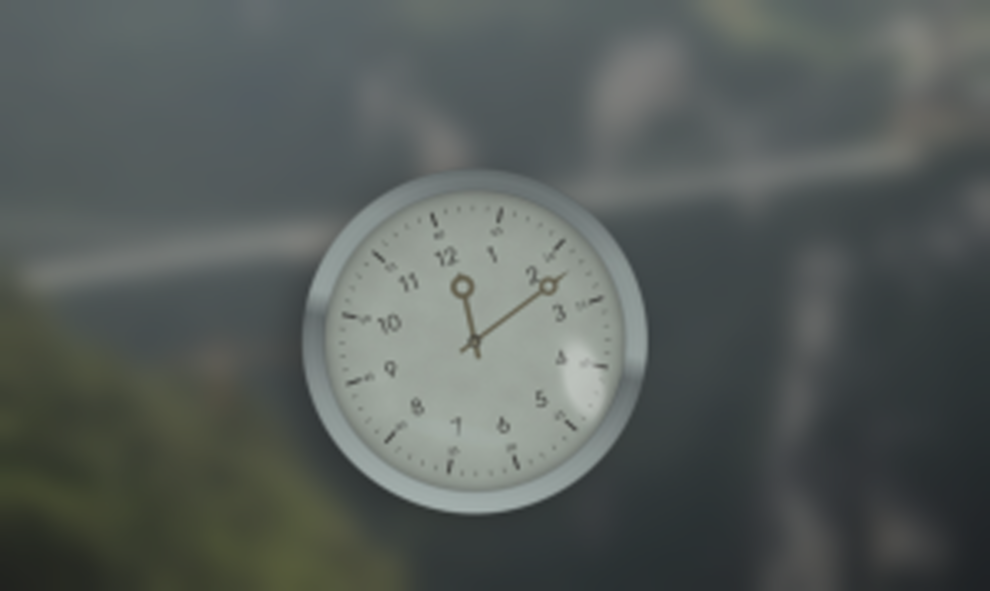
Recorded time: 12h12
